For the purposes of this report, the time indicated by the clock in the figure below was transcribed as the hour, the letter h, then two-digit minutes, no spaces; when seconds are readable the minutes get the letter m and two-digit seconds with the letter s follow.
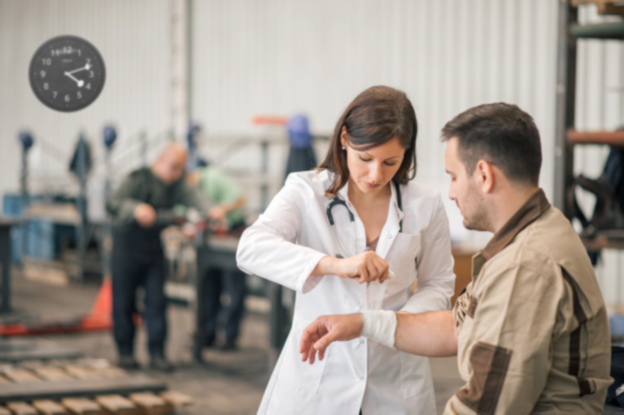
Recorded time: 4h12
